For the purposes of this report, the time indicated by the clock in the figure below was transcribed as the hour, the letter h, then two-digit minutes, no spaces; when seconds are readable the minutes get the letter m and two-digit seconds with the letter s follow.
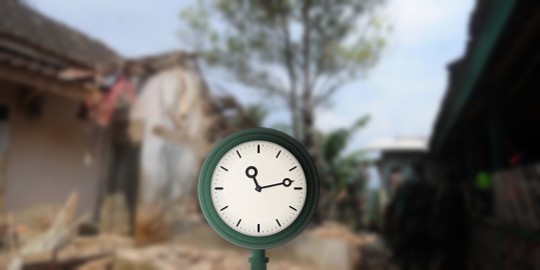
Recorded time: 11h13
